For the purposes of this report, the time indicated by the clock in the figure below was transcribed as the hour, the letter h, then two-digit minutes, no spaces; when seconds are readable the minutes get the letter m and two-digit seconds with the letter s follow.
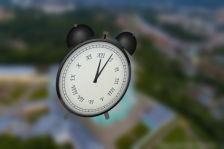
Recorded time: 12h04
